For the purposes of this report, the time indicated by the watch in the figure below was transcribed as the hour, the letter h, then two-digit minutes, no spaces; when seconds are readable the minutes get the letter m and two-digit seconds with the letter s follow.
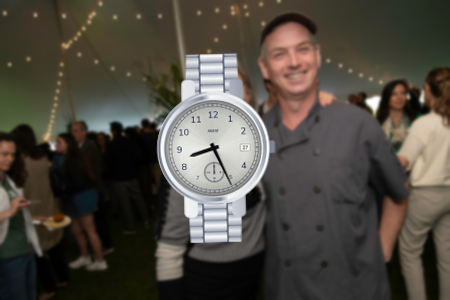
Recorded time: 8h26
